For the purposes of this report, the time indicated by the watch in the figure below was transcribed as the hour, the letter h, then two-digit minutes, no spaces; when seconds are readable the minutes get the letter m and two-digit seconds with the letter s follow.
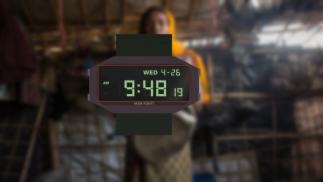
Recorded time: 9h48
